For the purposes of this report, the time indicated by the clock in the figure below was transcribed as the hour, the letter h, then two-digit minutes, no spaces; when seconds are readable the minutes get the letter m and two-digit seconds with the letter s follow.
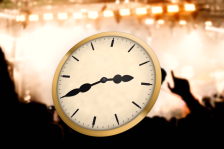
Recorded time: 2h40
